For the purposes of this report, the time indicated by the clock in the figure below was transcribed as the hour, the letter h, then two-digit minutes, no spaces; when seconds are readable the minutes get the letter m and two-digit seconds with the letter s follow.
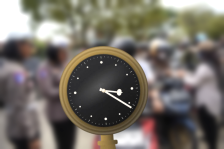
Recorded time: 3h21
